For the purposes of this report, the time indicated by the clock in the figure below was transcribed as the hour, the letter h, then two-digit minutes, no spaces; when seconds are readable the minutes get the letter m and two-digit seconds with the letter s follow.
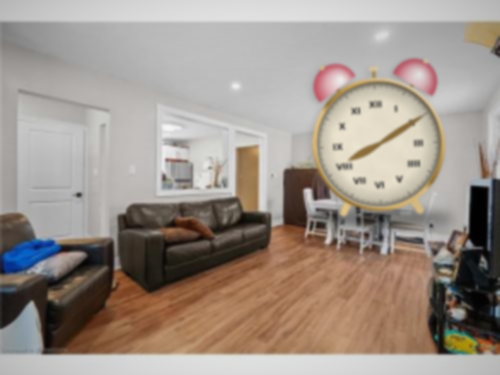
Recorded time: 8h10
